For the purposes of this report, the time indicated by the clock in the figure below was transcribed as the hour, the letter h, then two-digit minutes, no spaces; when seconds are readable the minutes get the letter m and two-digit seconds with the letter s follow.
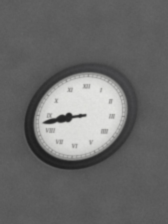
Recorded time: 8h43
